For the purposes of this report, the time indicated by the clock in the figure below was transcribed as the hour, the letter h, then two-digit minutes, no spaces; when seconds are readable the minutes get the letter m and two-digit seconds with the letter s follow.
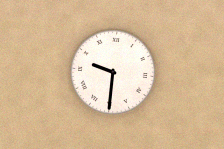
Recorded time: 9h30
